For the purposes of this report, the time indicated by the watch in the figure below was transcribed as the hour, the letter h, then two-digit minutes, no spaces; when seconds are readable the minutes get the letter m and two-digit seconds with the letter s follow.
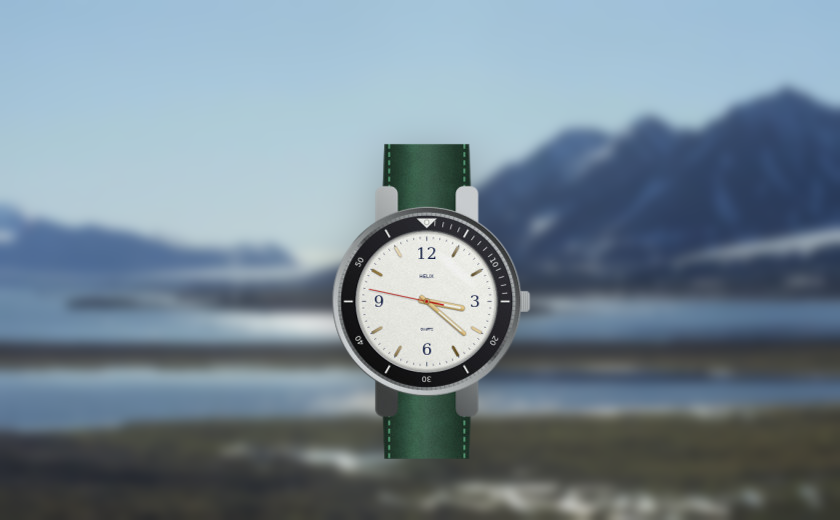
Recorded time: 3h21m47s
